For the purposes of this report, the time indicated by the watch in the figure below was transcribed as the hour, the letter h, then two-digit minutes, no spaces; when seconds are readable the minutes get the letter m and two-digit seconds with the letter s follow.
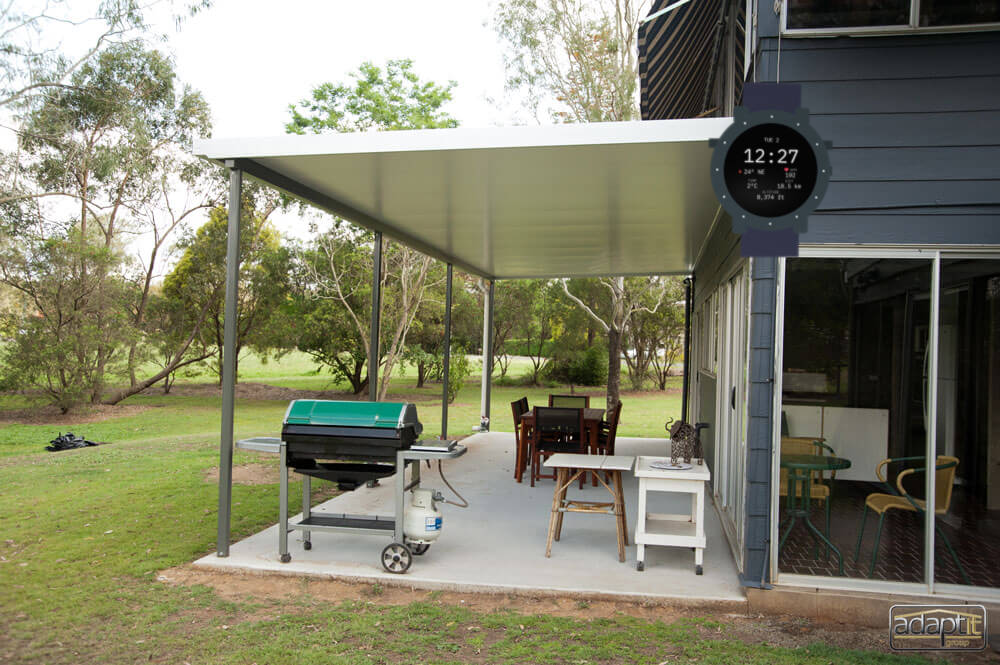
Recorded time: 12h27
